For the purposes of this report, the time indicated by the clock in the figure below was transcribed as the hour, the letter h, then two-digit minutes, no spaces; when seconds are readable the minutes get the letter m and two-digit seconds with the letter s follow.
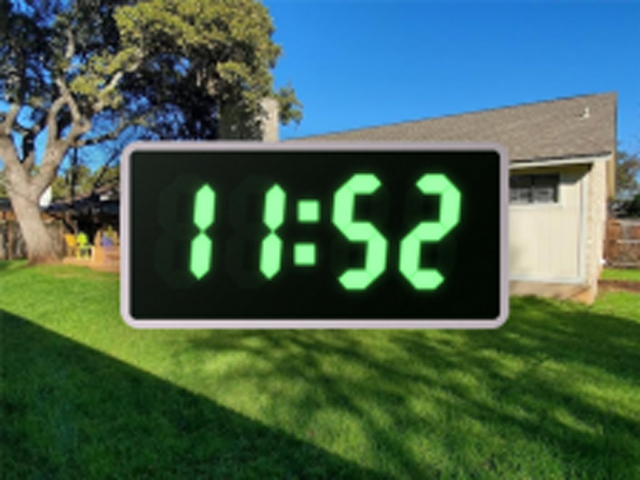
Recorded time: 11h52
